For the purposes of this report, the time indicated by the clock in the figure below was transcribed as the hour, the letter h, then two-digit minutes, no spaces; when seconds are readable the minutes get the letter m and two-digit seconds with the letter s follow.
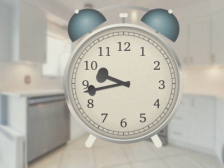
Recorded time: 9h43
